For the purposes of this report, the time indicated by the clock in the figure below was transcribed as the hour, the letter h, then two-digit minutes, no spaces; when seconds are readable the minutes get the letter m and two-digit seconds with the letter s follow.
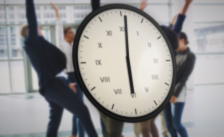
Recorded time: 6h01
